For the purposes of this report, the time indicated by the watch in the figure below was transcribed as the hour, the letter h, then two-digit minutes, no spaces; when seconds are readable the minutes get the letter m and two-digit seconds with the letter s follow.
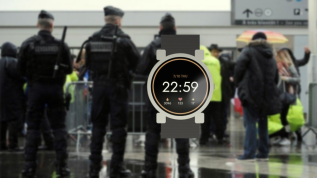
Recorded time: 22h59
